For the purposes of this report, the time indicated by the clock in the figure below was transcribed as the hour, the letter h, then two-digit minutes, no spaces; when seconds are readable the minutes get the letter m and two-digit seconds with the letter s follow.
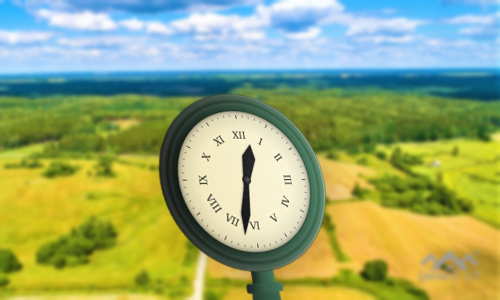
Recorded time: 12h32
